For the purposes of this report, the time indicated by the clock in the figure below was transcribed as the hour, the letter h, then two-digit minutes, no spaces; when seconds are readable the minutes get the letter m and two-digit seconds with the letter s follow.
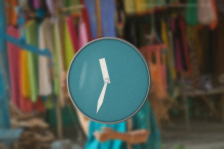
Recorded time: 11h33
